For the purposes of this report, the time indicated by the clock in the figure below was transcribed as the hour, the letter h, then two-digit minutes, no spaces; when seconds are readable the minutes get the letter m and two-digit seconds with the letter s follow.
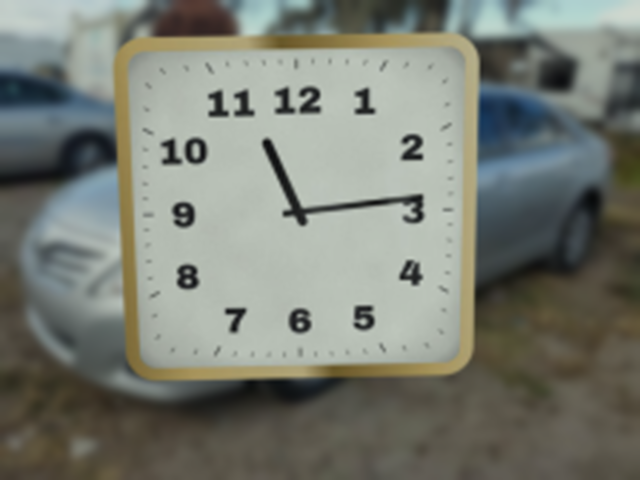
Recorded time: 11h14
